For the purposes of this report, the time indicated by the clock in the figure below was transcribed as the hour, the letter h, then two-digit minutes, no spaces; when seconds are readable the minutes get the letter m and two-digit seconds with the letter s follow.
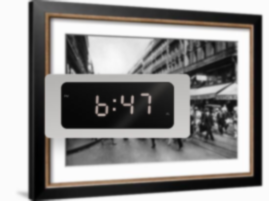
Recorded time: 6h47
